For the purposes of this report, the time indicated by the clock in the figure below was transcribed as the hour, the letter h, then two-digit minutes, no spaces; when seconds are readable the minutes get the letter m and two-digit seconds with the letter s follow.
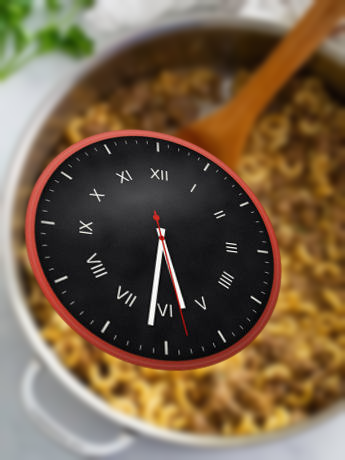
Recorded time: 5h31m28s
